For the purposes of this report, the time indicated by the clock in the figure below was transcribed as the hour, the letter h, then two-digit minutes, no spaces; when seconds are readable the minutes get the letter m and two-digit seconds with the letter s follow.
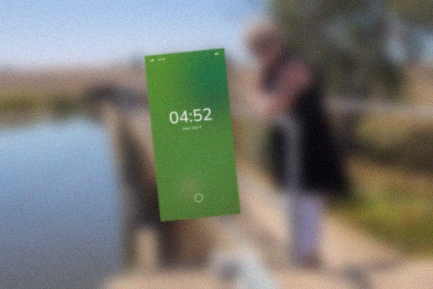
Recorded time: 4h52
